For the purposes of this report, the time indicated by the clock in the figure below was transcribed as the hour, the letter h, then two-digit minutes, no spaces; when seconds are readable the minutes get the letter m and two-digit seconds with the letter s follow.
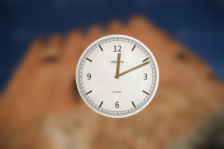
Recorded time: 12h11
